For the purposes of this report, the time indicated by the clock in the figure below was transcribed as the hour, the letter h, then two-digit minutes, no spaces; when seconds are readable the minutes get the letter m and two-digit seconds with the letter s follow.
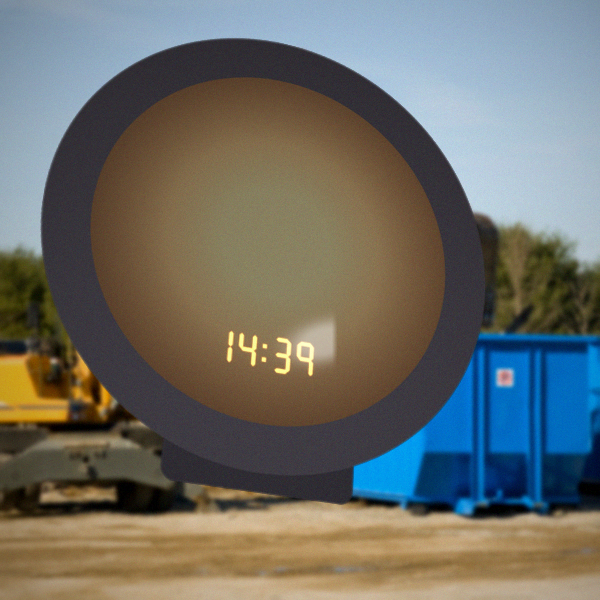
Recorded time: 14h39
